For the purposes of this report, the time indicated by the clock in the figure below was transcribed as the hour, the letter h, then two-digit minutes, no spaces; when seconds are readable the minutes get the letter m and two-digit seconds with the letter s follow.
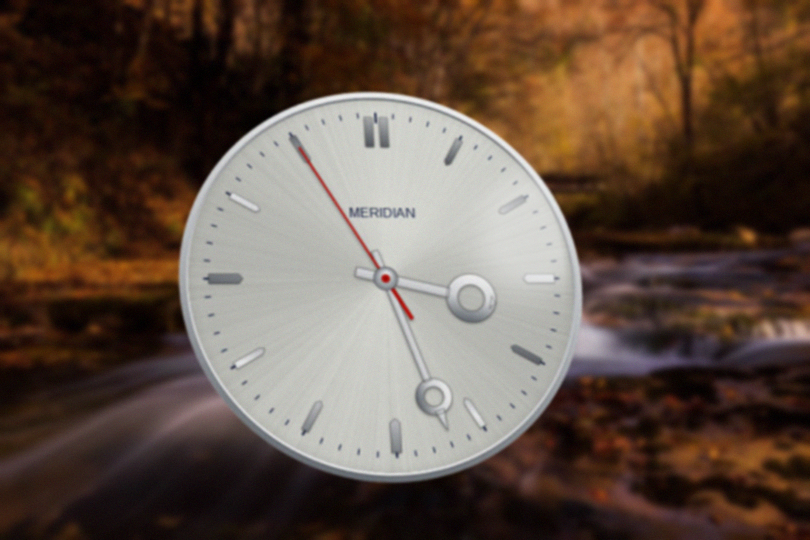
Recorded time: 3h26m55s
